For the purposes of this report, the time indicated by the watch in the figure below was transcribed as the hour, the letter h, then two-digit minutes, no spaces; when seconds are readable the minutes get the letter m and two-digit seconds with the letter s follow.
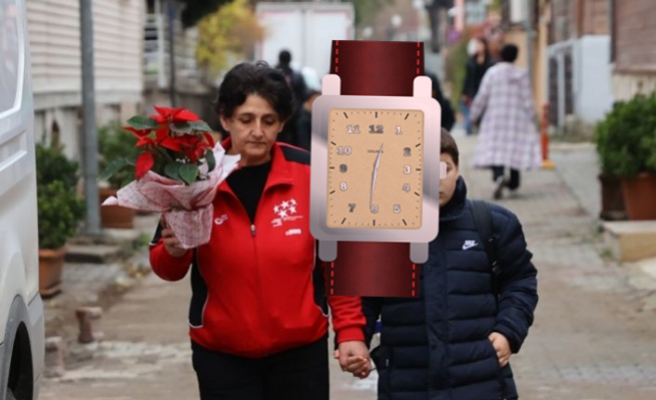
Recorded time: 12h31
